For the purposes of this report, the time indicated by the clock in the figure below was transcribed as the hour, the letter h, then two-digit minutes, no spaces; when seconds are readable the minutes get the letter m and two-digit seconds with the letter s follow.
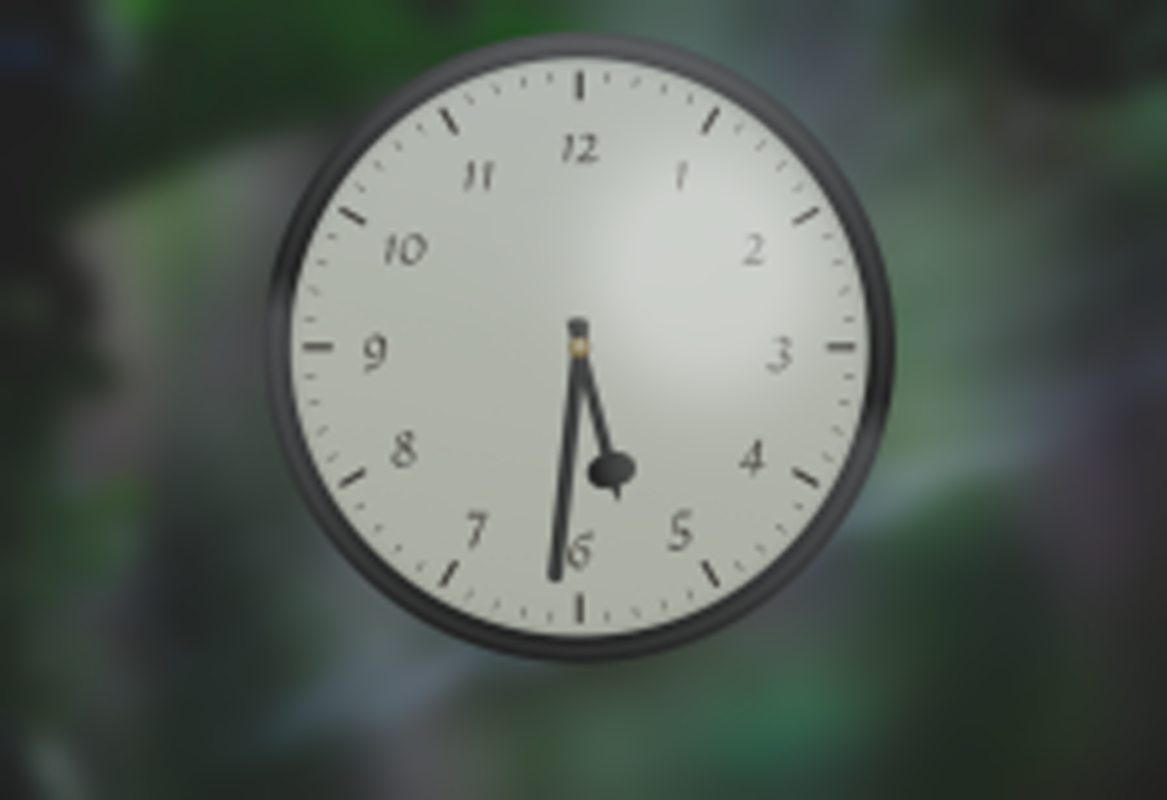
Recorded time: 5h31
